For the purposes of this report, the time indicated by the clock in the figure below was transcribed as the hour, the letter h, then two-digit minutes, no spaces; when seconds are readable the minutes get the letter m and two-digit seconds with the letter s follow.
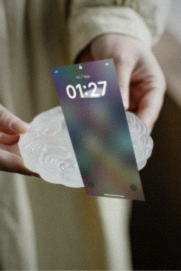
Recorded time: 1h27
